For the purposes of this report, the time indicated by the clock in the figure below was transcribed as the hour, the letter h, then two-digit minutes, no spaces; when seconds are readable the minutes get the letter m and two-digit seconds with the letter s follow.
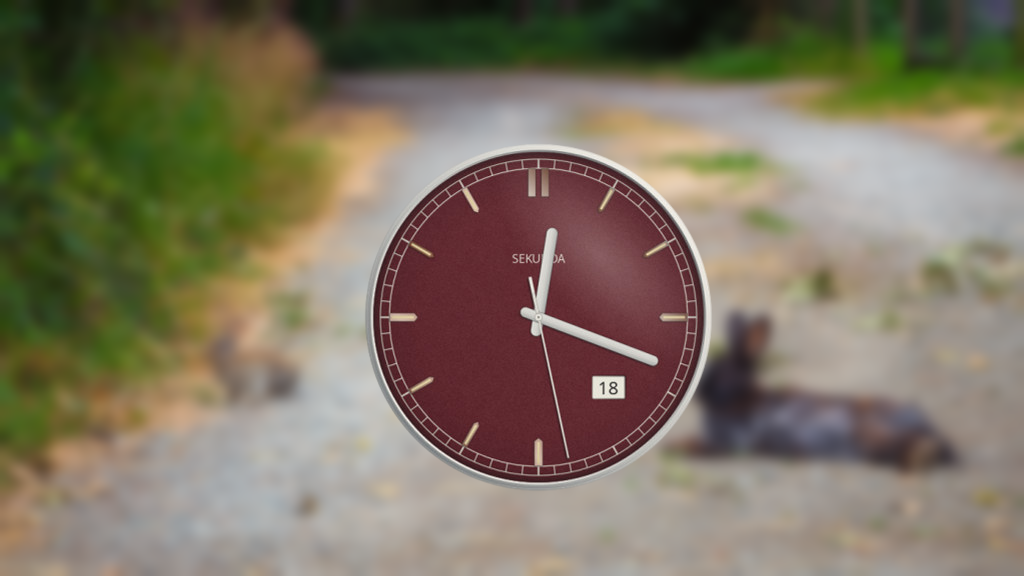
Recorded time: 12h18m28s
